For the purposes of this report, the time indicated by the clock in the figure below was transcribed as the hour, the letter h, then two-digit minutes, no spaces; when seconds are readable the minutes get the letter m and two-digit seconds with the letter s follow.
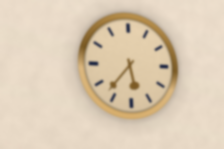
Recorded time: 5h37
